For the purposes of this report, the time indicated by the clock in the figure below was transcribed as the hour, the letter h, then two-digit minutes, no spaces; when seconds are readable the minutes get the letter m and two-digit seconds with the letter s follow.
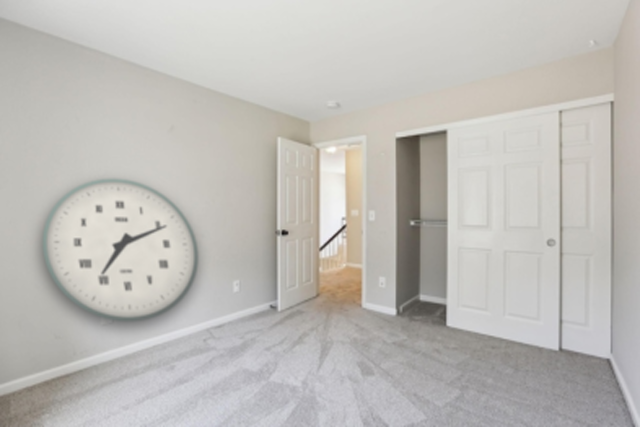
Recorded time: 7h11
